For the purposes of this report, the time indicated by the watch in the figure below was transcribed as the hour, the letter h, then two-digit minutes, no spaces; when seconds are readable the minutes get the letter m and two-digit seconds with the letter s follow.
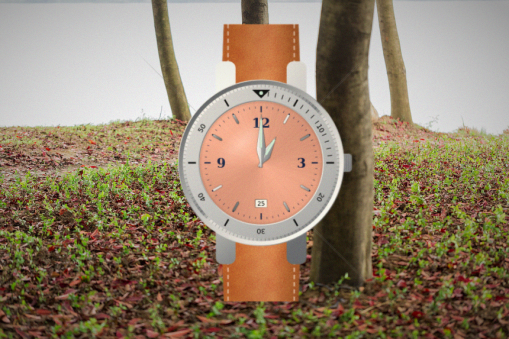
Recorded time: 1h00
